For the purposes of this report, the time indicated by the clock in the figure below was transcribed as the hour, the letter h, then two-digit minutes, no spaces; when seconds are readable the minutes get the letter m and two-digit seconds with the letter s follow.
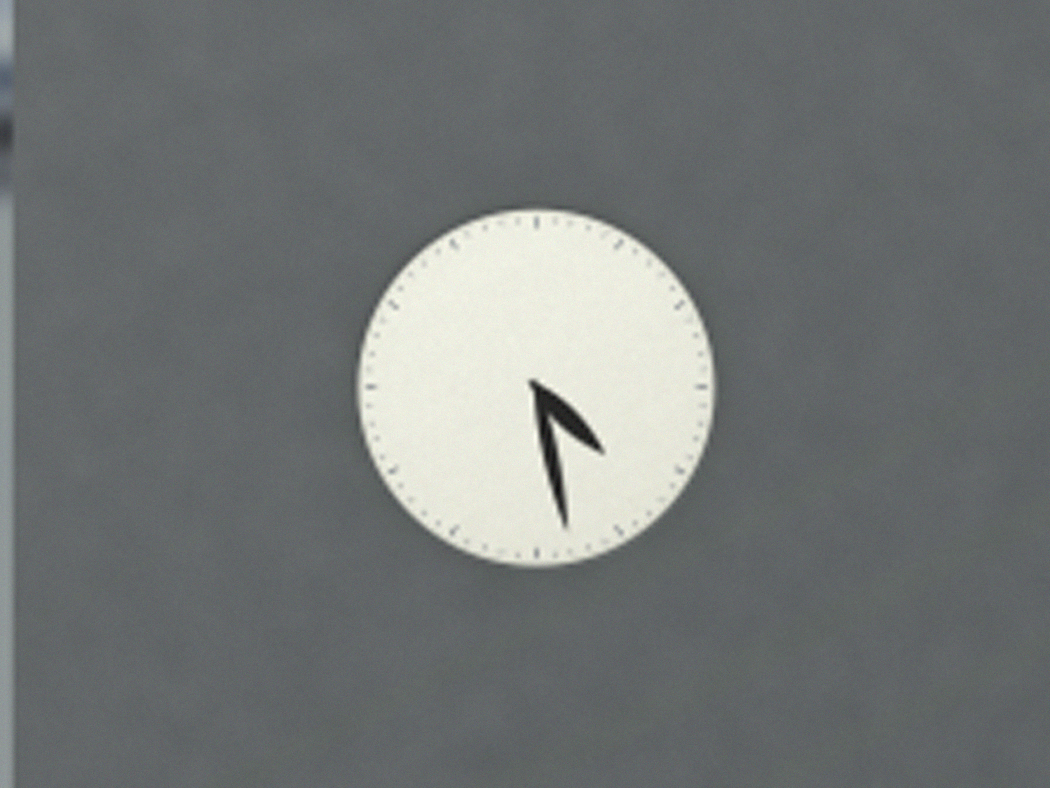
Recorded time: 4h28
